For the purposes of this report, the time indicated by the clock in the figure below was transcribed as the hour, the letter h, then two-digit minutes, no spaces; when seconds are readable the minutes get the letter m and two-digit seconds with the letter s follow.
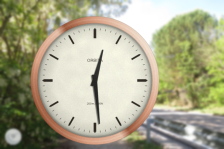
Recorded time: 12h29
